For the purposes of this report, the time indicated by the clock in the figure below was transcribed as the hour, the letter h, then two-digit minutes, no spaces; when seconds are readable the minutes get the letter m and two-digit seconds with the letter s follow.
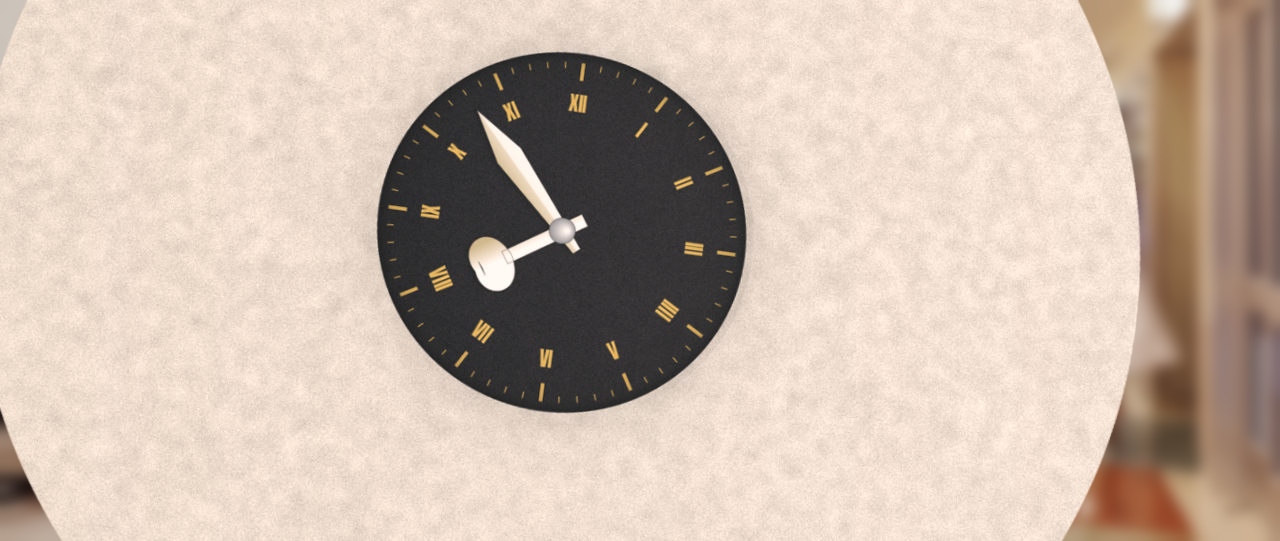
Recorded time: 7h53
